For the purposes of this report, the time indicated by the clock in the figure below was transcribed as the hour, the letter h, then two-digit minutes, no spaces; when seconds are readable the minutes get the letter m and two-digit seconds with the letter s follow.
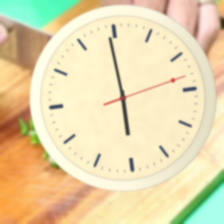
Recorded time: 5h59m13s
